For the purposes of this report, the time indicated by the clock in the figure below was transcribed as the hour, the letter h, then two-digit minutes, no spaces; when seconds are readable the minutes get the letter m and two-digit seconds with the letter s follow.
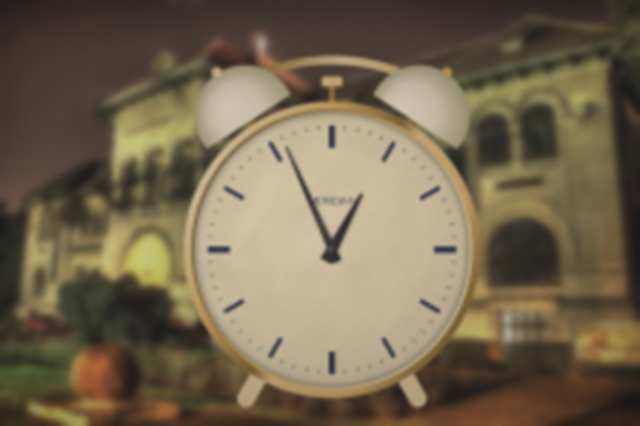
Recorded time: 12h56
